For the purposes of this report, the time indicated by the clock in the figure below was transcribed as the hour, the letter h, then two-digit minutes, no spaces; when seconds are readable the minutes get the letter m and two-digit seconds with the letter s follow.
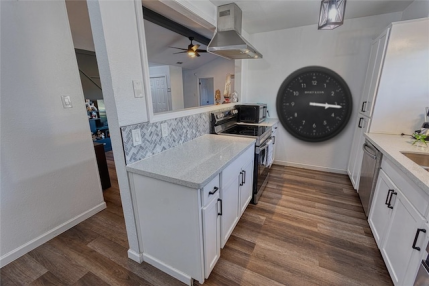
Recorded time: 3h16
